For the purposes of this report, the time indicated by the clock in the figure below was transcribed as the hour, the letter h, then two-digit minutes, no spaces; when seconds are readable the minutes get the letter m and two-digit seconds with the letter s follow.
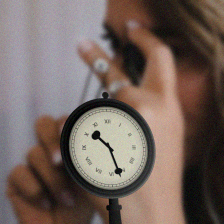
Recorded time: 10h27
